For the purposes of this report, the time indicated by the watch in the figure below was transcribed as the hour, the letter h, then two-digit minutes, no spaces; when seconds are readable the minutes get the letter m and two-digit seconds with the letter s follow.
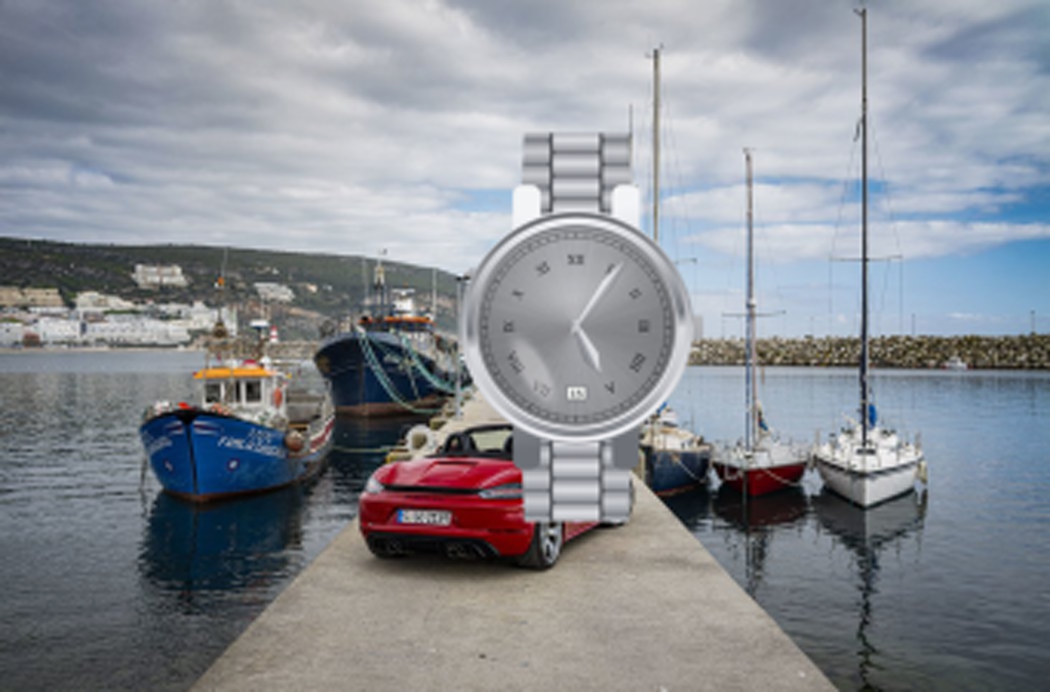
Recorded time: 5h06
